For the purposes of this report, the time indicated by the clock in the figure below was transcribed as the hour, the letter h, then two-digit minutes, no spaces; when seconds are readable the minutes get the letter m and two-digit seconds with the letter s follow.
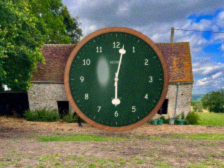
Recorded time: 6h02
